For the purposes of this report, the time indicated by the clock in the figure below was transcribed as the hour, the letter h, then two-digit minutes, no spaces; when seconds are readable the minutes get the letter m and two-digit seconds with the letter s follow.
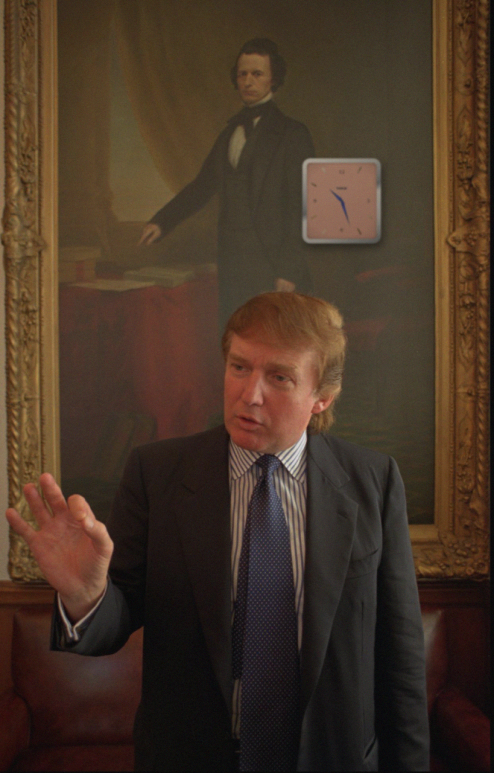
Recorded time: 10h27
